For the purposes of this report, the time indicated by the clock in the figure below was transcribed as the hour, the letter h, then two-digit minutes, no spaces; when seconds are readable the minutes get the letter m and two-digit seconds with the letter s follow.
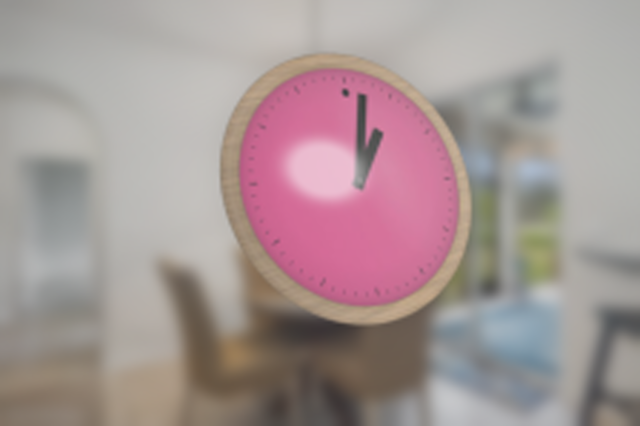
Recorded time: 1h02
